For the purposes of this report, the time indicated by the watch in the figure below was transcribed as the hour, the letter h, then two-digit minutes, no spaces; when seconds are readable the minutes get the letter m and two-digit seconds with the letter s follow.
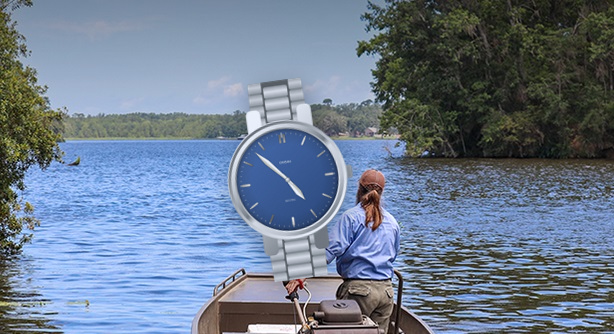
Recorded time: 4h53
